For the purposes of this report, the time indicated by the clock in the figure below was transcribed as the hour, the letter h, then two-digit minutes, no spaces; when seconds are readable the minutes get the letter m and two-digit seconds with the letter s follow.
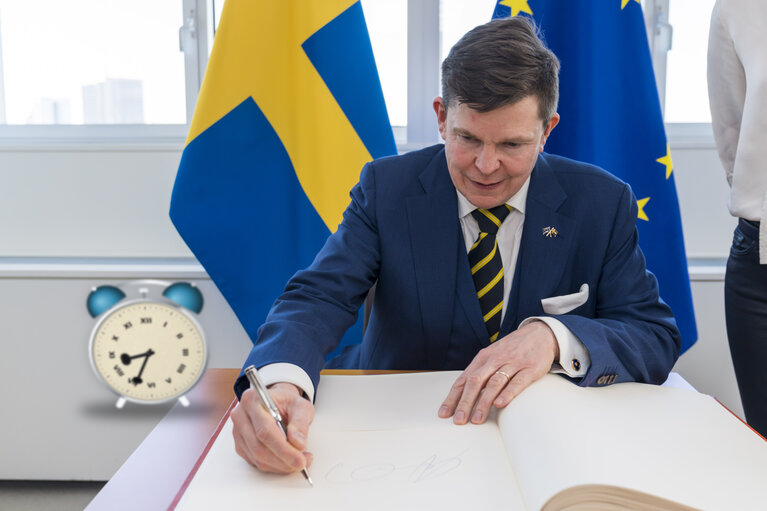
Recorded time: 8h34
